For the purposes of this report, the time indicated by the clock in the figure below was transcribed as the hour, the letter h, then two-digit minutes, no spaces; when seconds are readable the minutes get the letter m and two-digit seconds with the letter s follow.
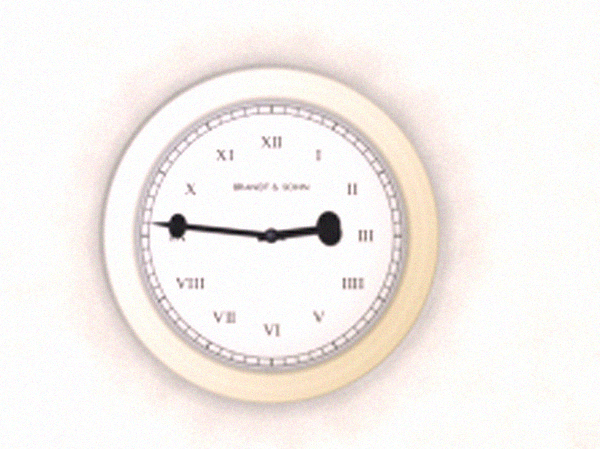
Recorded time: 2h46
